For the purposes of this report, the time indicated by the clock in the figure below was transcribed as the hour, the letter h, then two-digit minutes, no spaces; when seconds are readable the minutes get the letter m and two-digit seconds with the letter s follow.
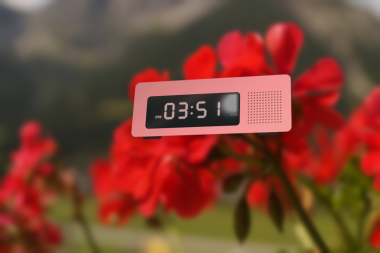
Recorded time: 3h51
